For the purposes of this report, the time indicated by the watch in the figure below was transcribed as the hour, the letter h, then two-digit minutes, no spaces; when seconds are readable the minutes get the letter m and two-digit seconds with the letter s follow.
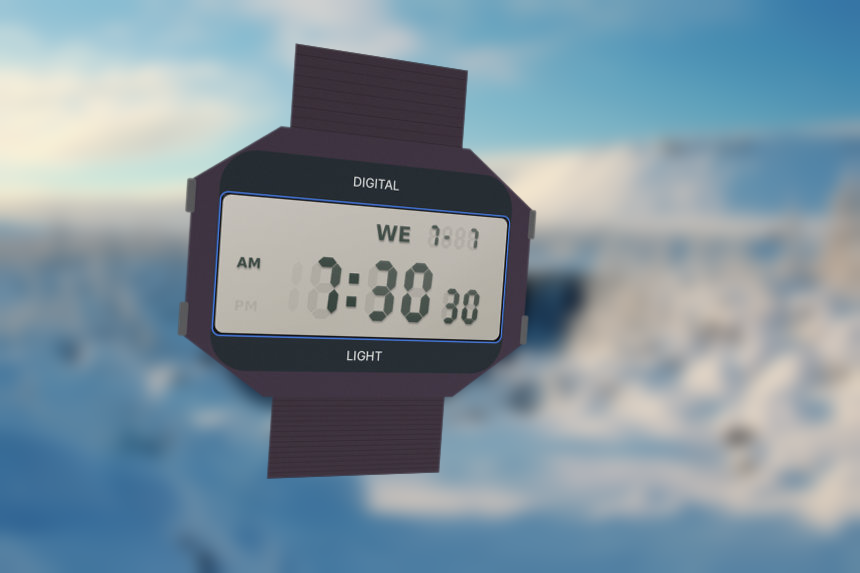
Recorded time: 7h30m30s
